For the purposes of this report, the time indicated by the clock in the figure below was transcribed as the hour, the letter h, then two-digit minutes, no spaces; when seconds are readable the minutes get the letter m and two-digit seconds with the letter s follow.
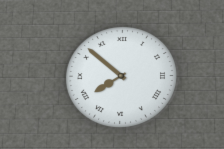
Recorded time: 7h52
